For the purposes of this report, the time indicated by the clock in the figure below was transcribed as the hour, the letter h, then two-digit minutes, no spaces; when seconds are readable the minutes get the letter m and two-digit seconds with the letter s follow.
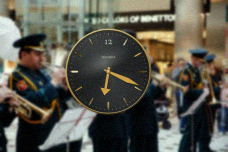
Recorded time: 6h19
